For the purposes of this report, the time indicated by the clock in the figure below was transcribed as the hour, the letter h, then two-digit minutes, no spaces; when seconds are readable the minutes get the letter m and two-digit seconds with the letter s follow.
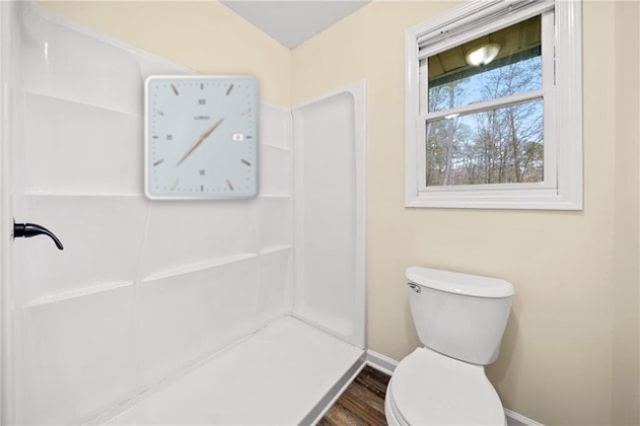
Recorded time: 1h37
